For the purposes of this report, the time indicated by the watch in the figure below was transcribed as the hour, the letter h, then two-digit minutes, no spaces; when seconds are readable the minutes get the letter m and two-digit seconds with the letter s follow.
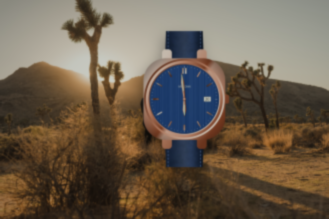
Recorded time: 5h59
